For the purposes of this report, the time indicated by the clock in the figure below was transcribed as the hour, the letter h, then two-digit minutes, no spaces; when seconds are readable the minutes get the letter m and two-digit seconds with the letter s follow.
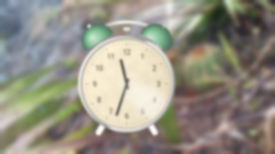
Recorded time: 11h33
